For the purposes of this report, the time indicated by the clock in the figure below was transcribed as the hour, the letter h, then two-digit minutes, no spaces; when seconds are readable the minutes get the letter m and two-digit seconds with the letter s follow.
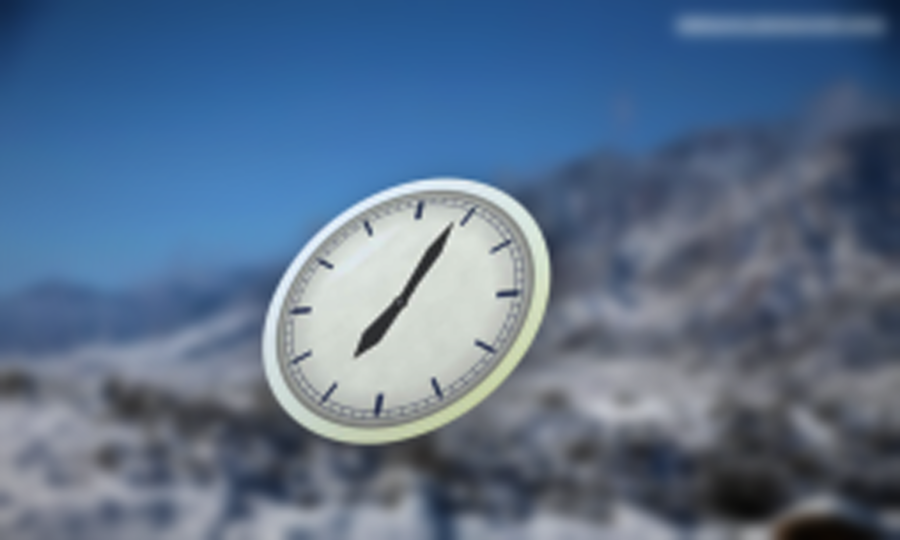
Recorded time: 7h04
